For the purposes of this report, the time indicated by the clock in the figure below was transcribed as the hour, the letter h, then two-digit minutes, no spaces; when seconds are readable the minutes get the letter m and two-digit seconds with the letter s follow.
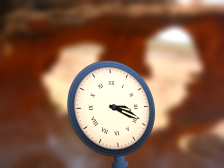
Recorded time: 3h19
